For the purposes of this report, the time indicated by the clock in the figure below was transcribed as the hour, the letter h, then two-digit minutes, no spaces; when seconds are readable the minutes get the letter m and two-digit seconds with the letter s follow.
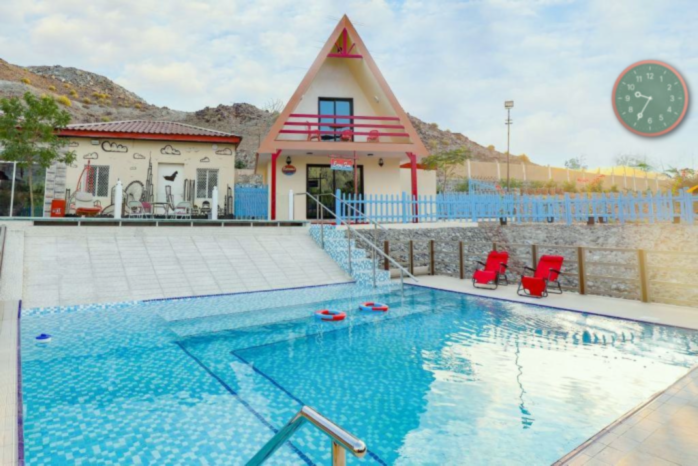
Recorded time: 9h35
